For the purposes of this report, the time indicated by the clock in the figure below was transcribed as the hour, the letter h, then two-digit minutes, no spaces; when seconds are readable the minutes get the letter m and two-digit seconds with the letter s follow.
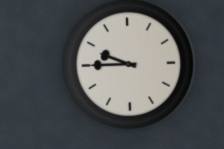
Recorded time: 9h45
